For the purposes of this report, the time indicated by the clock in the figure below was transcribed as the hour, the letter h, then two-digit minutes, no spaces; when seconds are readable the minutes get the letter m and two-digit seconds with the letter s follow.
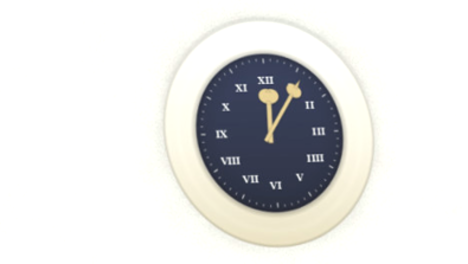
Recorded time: 12h06
